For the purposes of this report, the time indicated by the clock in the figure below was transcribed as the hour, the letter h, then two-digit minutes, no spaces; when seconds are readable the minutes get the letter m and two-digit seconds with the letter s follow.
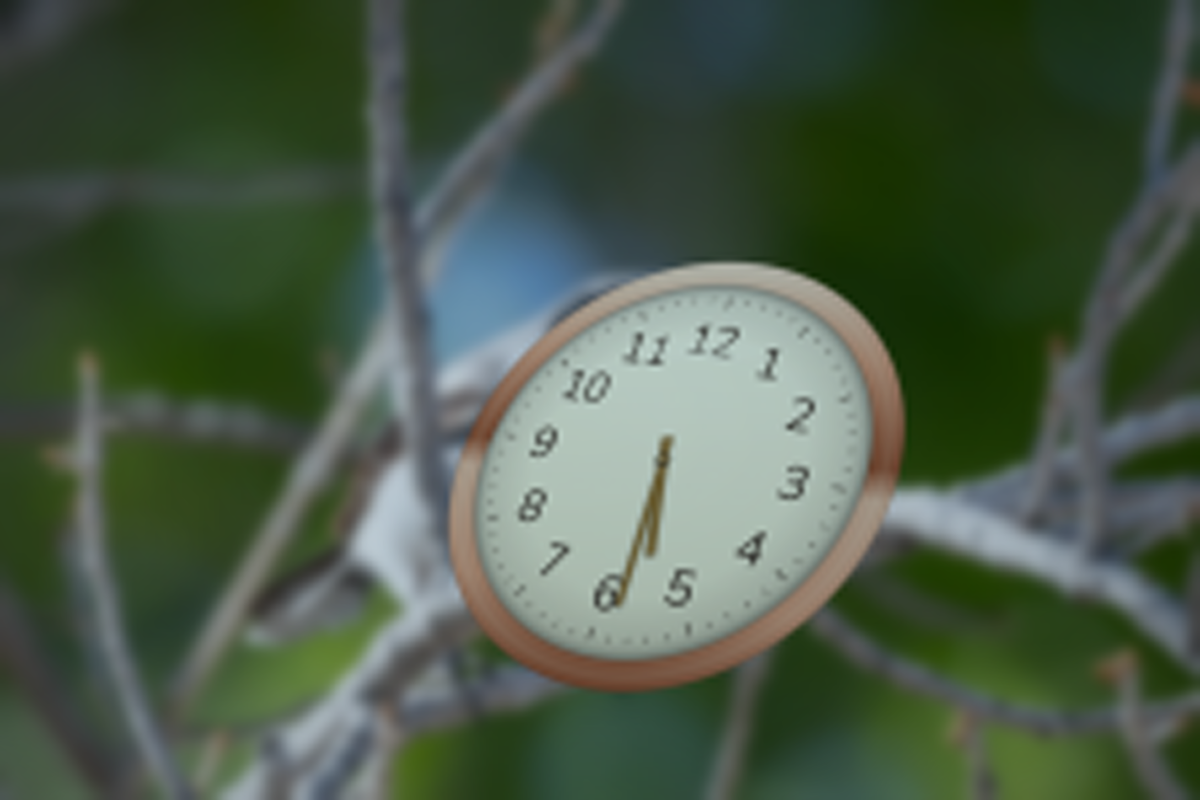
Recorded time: 5h29
